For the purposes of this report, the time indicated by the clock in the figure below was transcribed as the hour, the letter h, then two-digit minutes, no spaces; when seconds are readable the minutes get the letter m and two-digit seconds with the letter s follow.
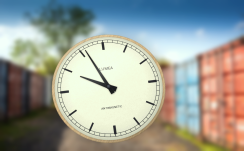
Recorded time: 9h56
